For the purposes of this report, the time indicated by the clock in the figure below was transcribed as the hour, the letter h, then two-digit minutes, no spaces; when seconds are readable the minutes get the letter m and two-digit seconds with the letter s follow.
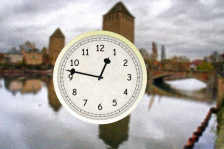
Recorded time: 12h47
